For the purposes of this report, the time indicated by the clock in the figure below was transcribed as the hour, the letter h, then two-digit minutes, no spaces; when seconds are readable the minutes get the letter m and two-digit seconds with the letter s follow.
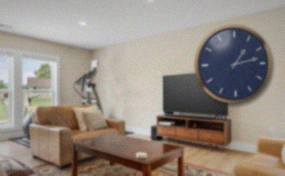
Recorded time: 1h13
